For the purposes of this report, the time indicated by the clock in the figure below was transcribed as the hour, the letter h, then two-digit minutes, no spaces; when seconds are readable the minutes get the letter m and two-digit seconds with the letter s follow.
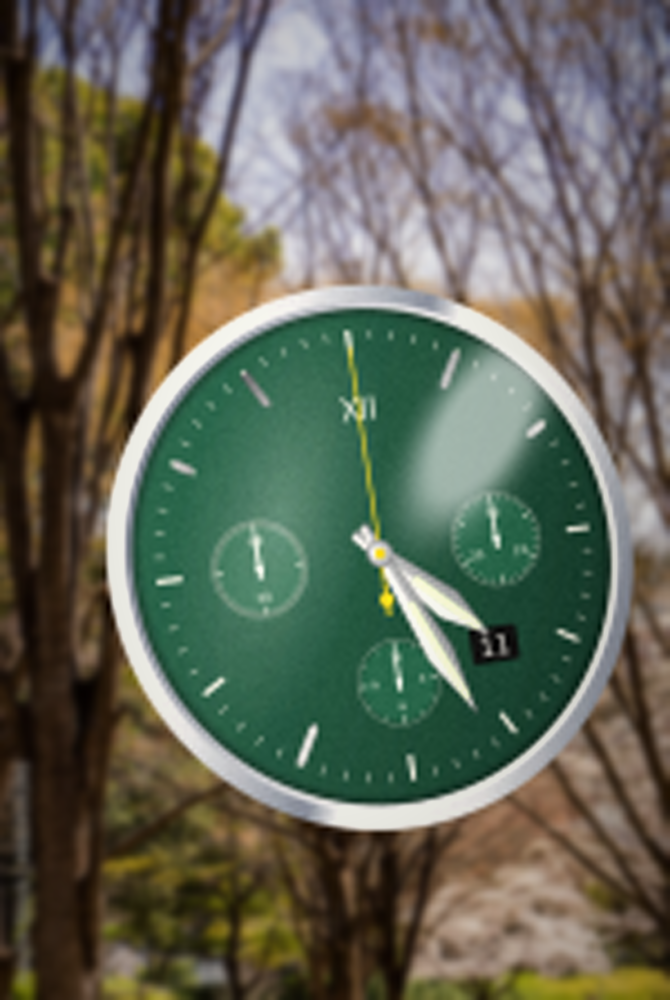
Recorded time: 4h26
